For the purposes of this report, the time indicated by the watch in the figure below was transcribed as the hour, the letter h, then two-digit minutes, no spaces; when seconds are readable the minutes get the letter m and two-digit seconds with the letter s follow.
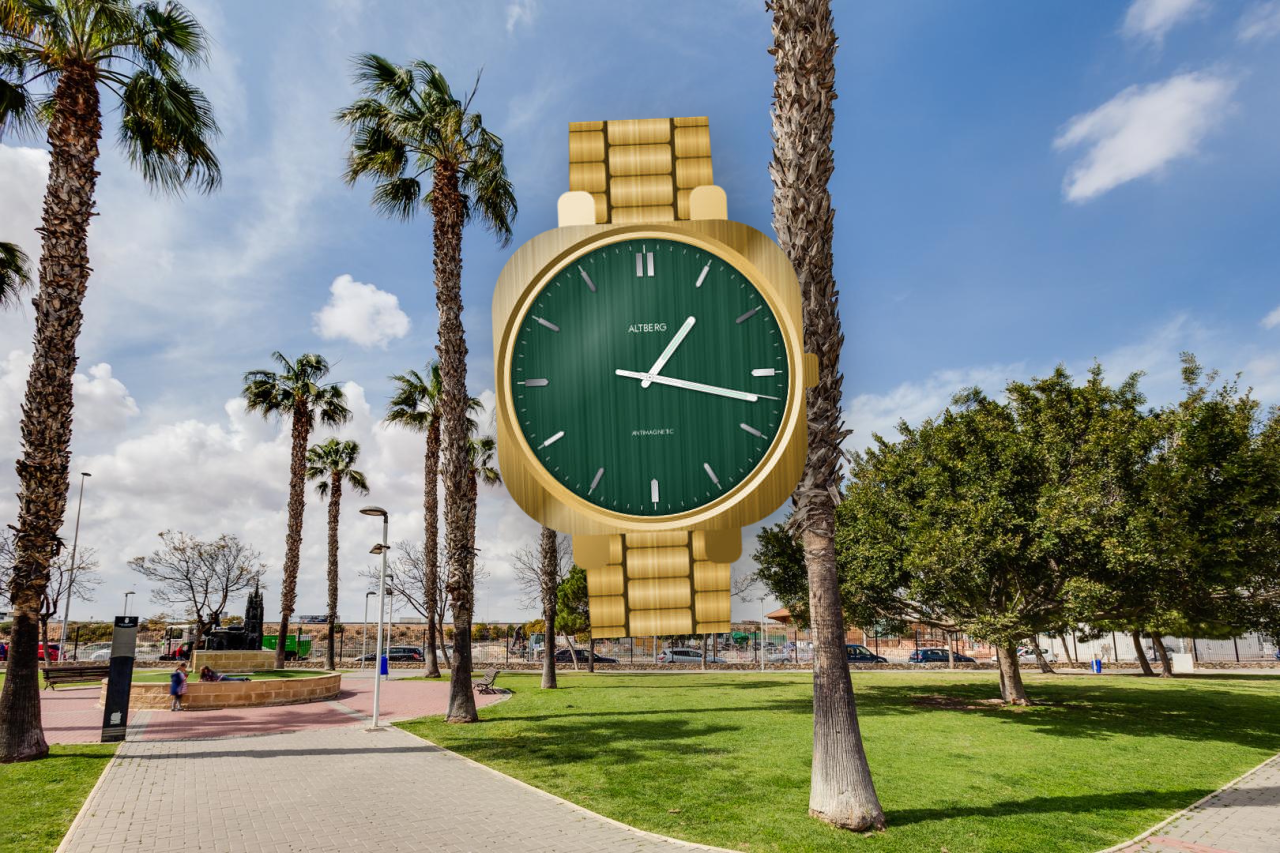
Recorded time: 1h17m17s
